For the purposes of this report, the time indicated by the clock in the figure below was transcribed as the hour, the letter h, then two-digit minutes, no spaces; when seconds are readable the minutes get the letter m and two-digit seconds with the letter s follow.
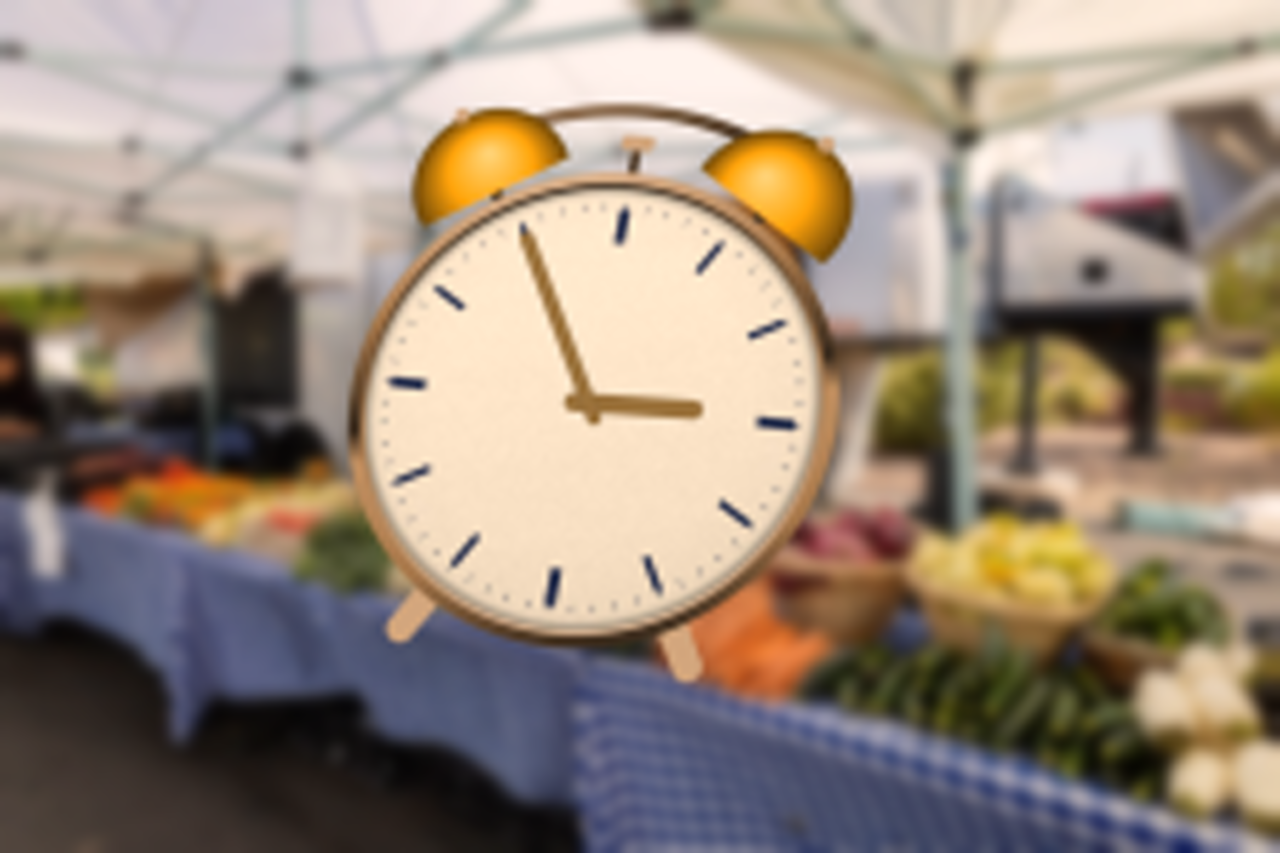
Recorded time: 2h55
